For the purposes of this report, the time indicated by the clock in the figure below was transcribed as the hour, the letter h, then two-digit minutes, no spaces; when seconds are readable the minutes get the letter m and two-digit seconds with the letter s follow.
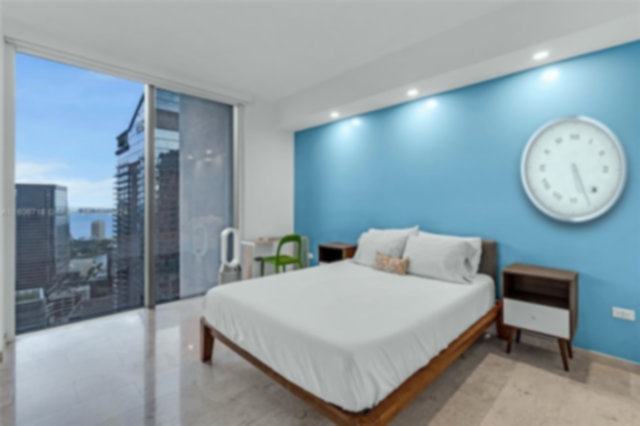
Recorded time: 5h26
